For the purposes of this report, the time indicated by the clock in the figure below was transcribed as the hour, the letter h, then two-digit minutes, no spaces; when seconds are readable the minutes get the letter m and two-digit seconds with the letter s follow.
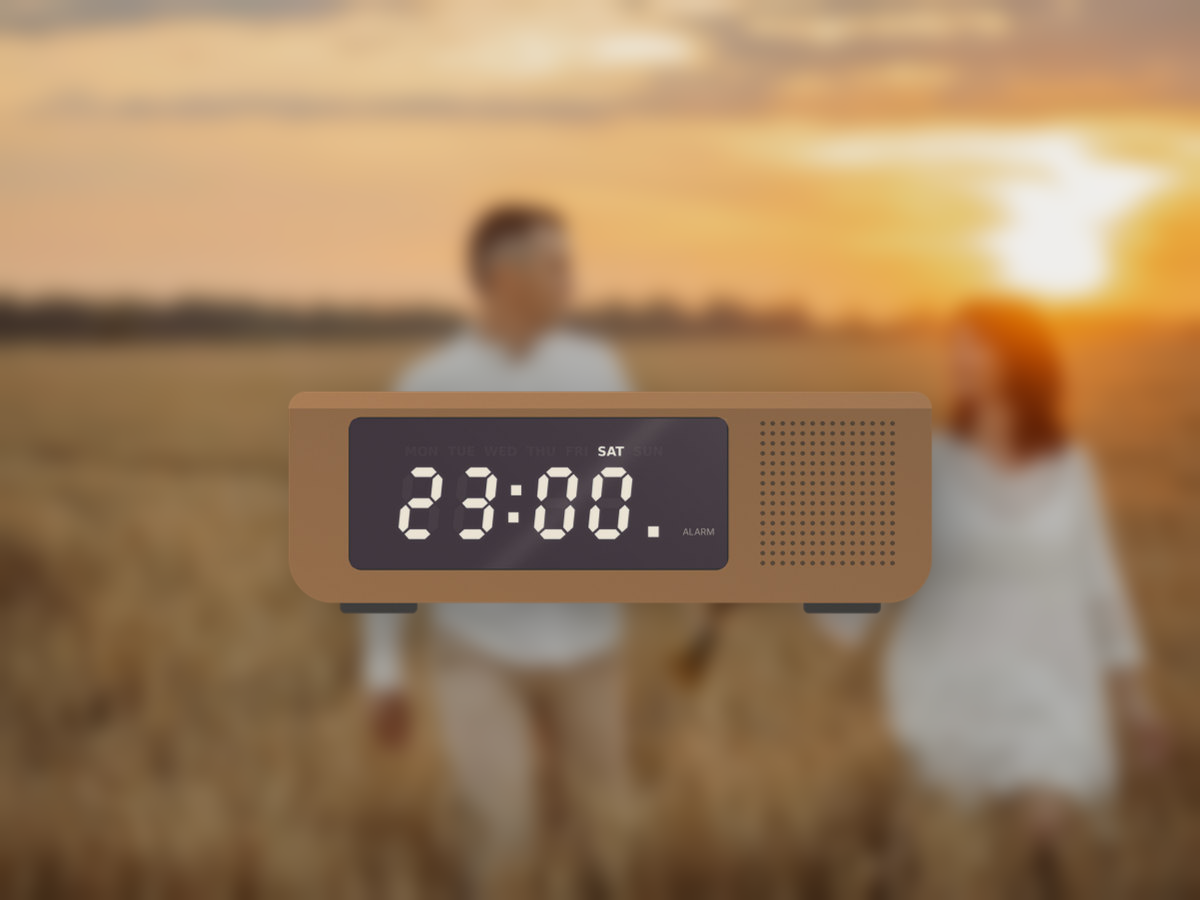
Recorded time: 23h00
